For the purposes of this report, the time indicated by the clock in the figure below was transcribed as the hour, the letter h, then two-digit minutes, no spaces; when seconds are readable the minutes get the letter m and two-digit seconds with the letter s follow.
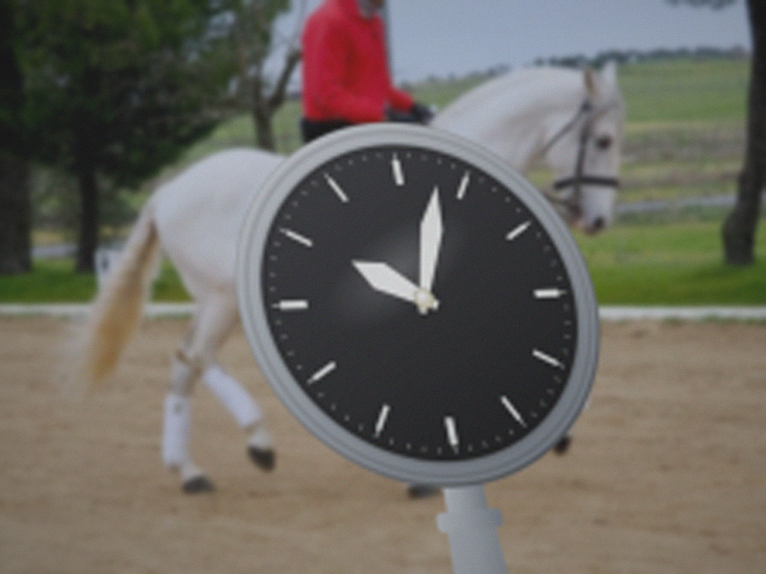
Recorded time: 10h03
